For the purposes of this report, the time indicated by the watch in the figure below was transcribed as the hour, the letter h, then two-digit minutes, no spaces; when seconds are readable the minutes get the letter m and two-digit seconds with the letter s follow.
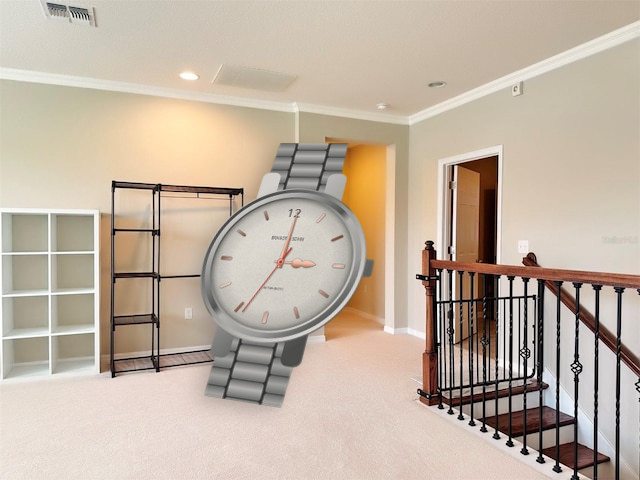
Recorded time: 3h00m34s
